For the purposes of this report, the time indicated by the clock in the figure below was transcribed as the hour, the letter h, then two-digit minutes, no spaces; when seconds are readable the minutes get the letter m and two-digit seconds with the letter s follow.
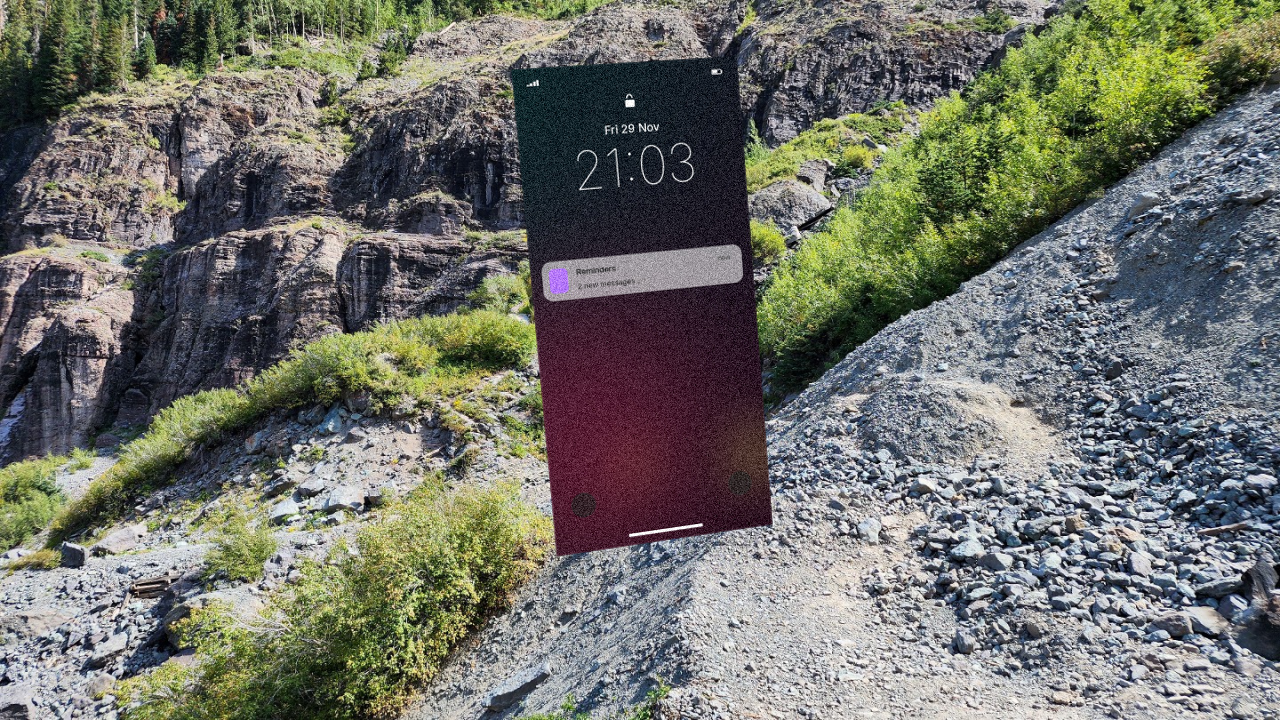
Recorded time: 21h03
